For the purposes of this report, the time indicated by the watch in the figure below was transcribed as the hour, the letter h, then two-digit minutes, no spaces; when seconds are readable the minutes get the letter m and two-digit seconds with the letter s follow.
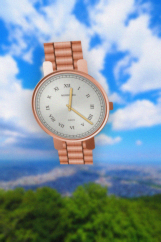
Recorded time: 12h22
